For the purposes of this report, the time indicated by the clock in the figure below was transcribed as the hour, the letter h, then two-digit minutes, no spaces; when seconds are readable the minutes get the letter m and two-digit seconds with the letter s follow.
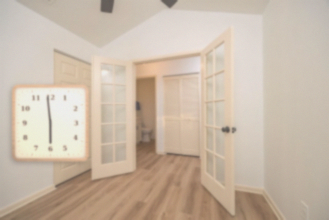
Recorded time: 5h59
